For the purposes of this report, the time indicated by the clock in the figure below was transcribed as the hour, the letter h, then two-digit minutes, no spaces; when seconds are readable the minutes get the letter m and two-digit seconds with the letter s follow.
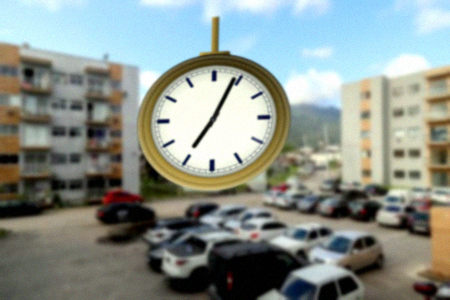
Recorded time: 7h04
